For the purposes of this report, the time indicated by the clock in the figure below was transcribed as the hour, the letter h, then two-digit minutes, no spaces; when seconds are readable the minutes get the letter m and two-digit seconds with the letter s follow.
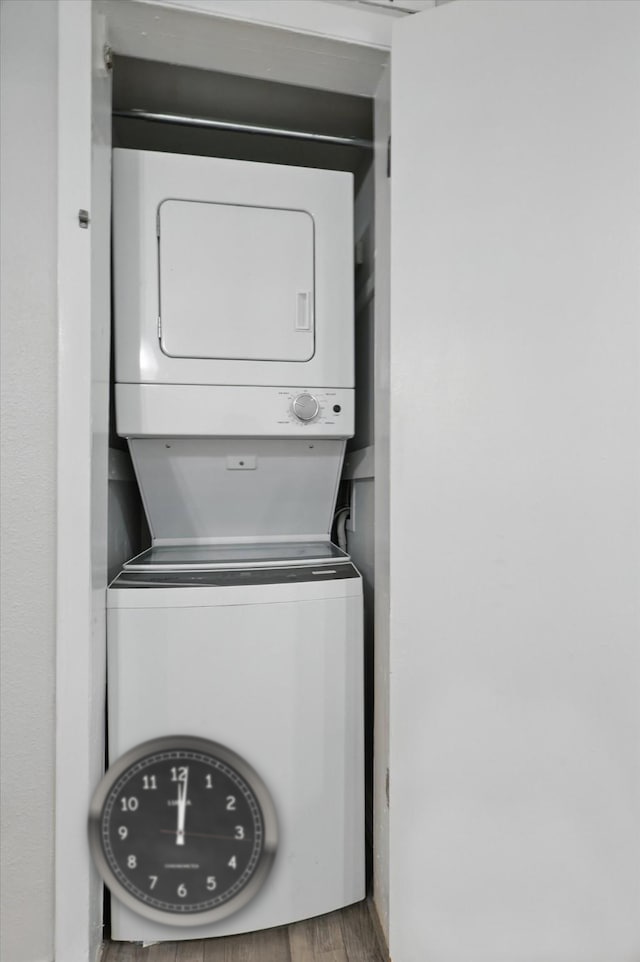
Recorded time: 12h01m16s
